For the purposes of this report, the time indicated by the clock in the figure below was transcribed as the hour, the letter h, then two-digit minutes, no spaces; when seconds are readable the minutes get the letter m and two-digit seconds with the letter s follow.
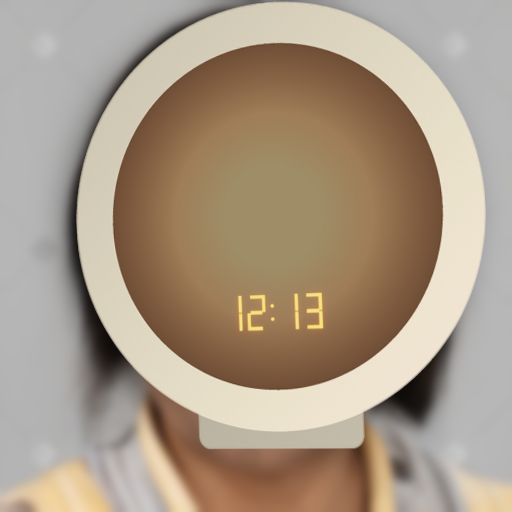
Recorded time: 12h13
